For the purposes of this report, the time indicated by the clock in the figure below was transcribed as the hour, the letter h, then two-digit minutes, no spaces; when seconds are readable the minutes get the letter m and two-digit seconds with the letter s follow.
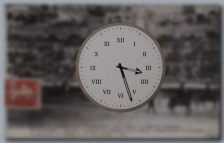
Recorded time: 3h27
